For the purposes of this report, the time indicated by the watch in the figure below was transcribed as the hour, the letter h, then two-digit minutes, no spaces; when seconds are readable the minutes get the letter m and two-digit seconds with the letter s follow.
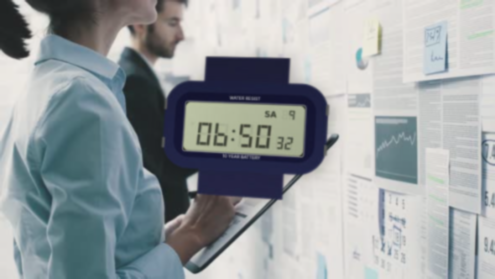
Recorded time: 6h50m32s
